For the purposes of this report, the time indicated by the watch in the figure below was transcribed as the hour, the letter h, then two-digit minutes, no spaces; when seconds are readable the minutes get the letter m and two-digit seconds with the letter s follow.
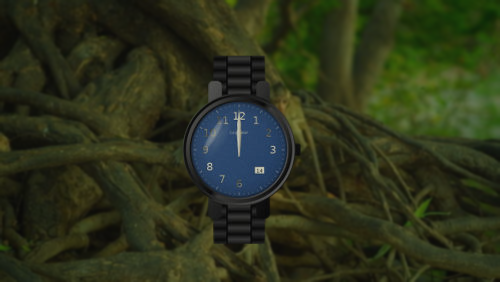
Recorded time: 12h00
